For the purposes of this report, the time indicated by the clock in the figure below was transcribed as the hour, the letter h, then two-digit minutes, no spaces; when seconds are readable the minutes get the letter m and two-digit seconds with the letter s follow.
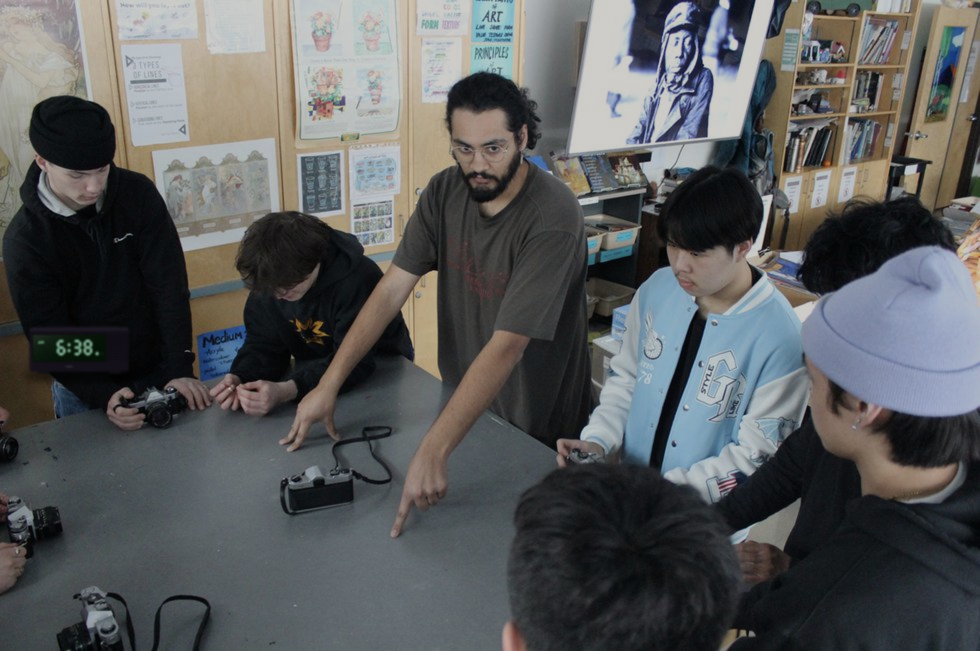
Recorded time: 6h38
